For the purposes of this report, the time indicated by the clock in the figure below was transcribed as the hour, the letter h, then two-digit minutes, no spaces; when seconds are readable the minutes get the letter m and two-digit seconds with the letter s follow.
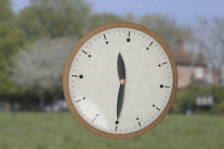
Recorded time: 11h30
